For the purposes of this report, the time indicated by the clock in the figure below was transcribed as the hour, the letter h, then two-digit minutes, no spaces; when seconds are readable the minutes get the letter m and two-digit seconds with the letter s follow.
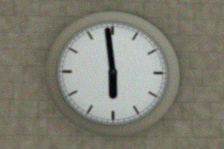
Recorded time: 5h59
